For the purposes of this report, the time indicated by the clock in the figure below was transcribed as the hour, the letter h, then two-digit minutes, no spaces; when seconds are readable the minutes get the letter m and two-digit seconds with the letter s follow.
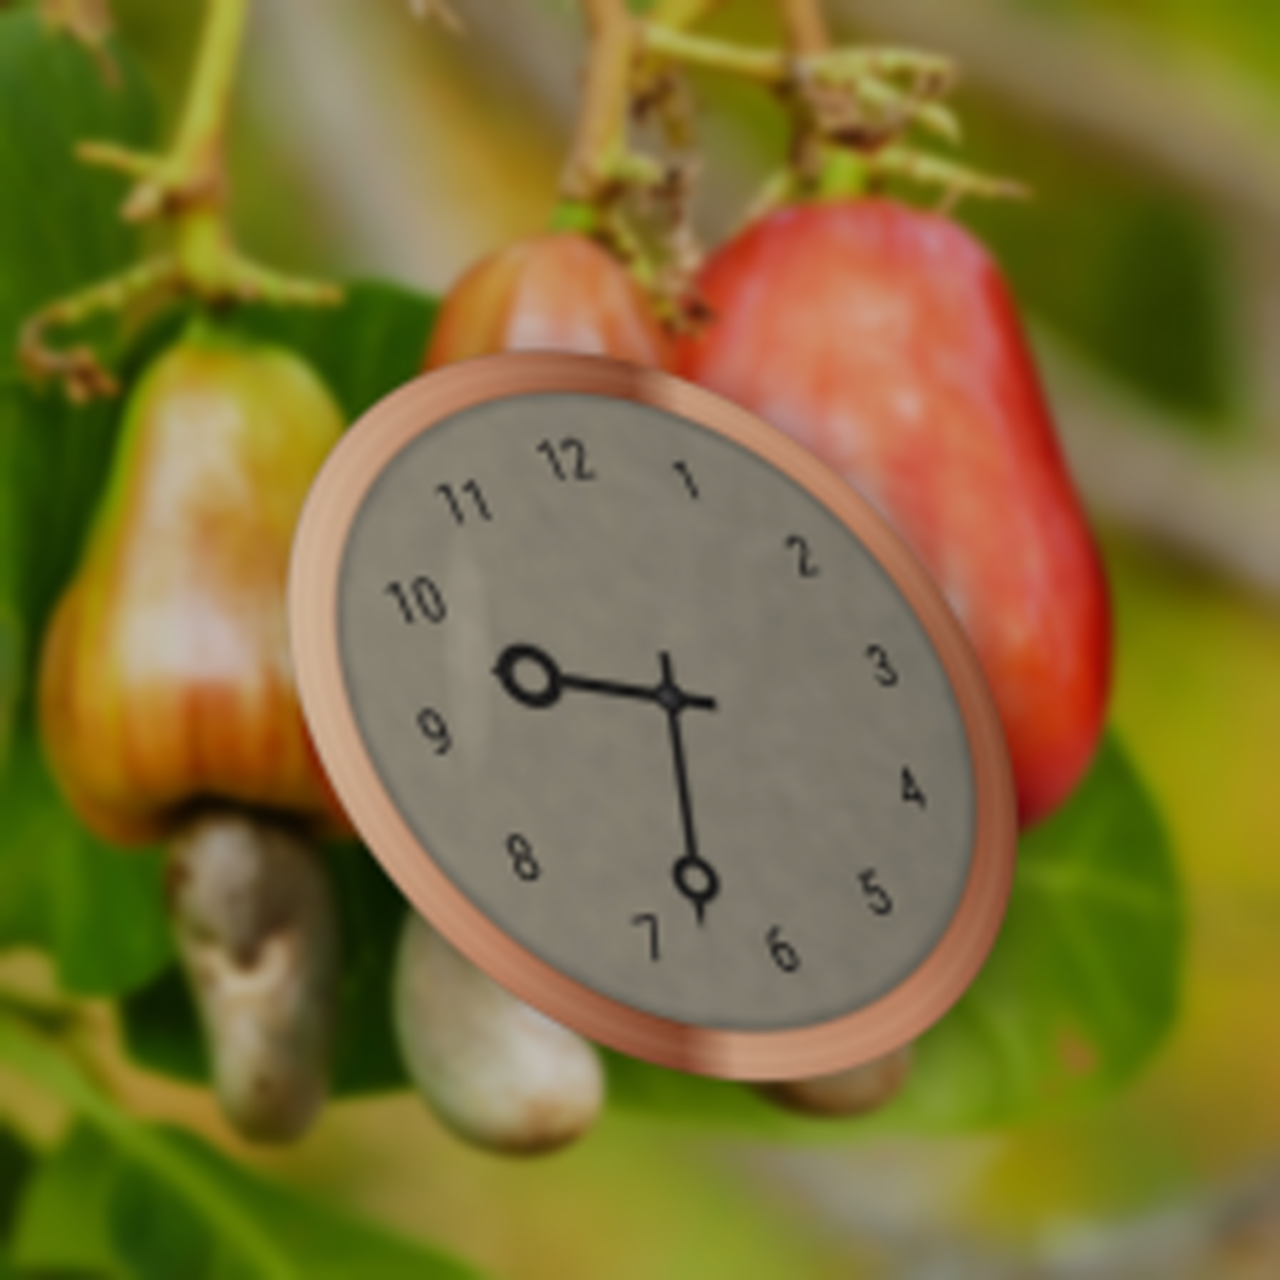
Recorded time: 9h33
